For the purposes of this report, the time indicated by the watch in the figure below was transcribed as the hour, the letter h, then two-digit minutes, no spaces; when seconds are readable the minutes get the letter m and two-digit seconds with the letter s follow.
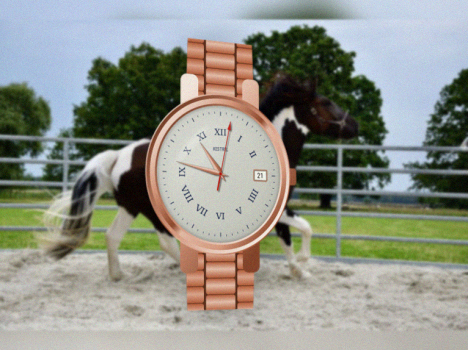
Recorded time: 10h47m02s
